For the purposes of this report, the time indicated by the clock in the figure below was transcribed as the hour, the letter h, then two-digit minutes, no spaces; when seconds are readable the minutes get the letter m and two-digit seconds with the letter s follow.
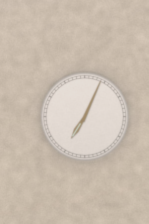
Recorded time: 7h04
